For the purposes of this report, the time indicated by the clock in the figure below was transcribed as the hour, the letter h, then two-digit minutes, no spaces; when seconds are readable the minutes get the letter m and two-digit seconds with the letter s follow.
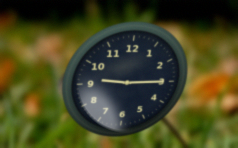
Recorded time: 9h15
